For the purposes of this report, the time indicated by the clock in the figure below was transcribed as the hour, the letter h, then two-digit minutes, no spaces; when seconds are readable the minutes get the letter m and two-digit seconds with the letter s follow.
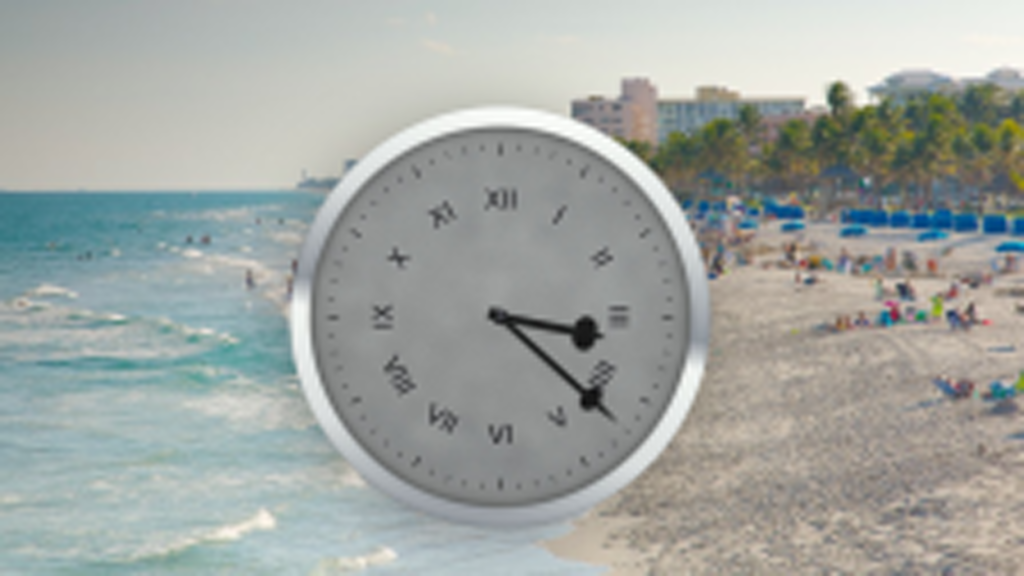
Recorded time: 3h22
